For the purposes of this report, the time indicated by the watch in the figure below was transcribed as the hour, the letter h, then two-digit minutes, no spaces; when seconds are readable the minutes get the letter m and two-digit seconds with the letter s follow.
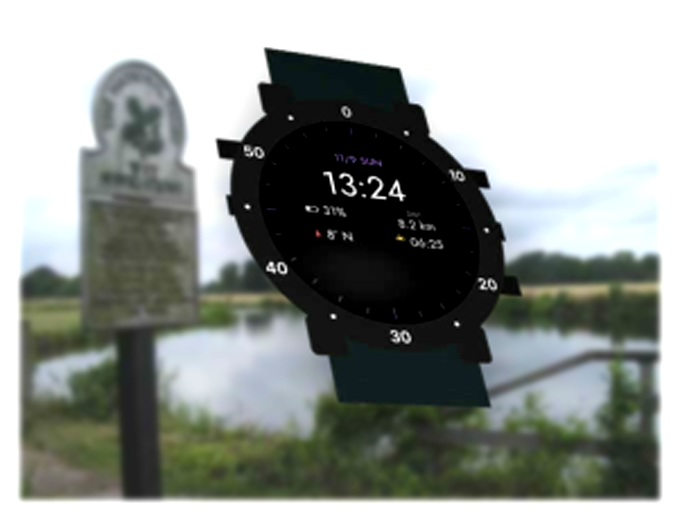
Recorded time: 13h24
